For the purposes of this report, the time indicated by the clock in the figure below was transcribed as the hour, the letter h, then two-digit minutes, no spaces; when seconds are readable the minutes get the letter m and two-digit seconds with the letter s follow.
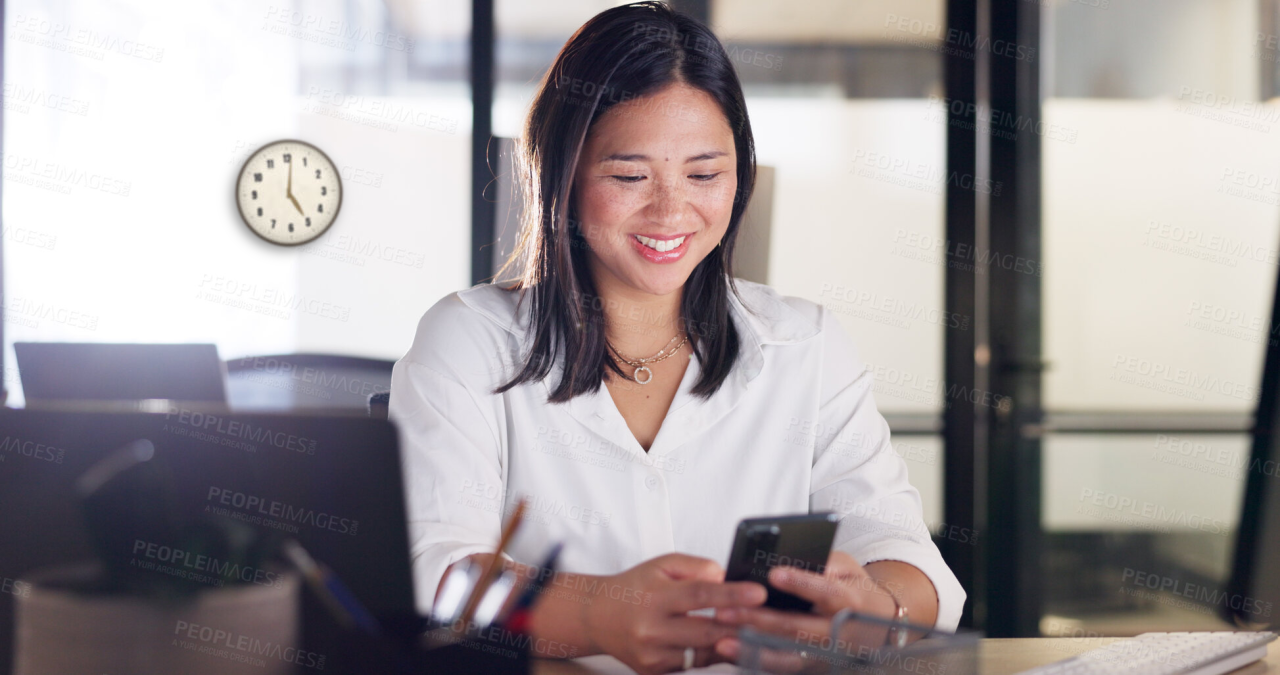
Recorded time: 5h01
